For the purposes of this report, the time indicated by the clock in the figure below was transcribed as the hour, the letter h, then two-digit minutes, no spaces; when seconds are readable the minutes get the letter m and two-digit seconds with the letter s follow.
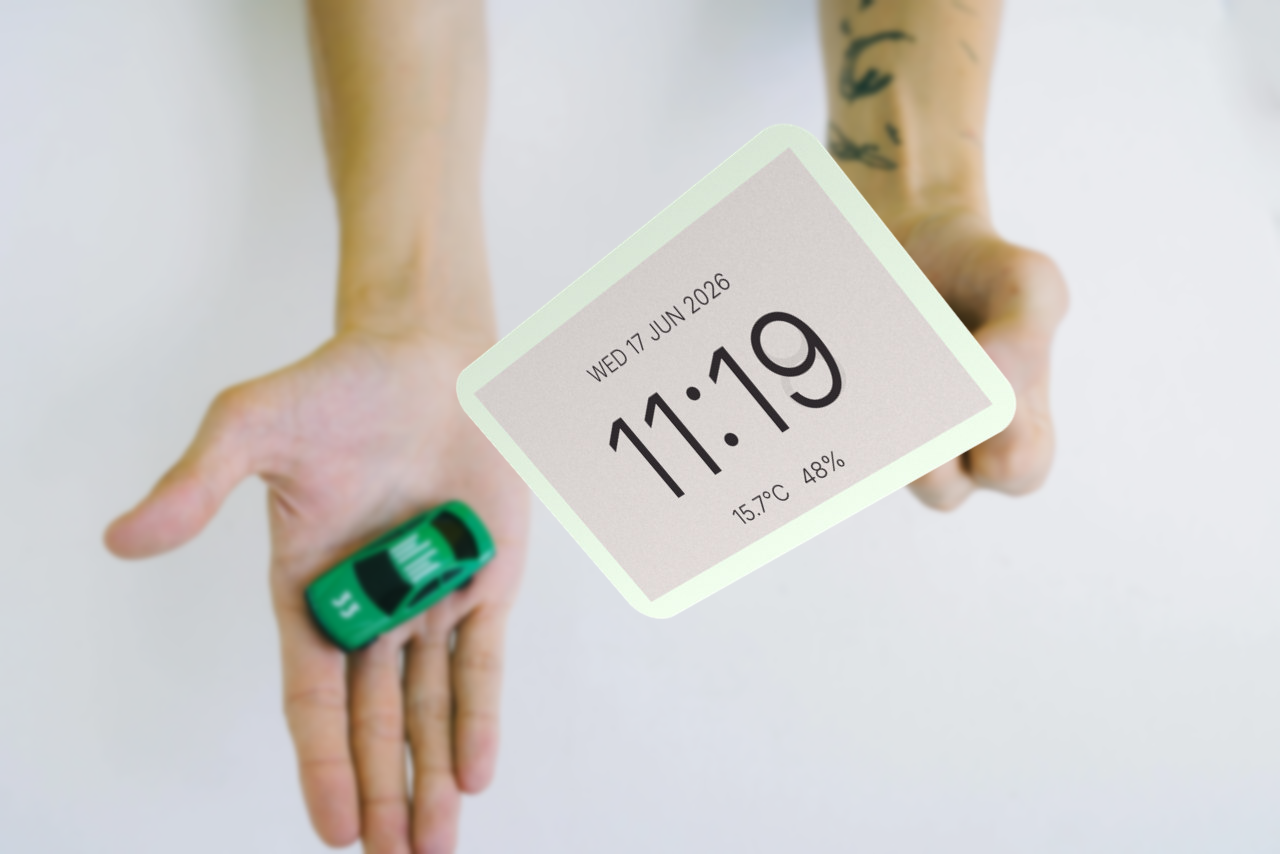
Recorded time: 11h19
